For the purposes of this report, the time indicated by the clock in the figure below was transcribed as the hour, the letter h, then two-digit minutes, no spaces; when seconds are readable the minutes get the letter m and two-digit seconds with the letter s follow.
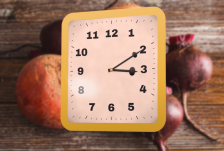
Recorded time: 3h10
